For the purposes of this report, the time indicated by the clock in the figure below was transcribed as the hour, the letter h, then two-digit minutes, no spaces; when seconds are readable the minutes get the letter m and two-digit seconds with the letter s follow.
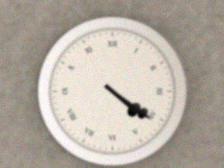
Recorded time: 4h21
